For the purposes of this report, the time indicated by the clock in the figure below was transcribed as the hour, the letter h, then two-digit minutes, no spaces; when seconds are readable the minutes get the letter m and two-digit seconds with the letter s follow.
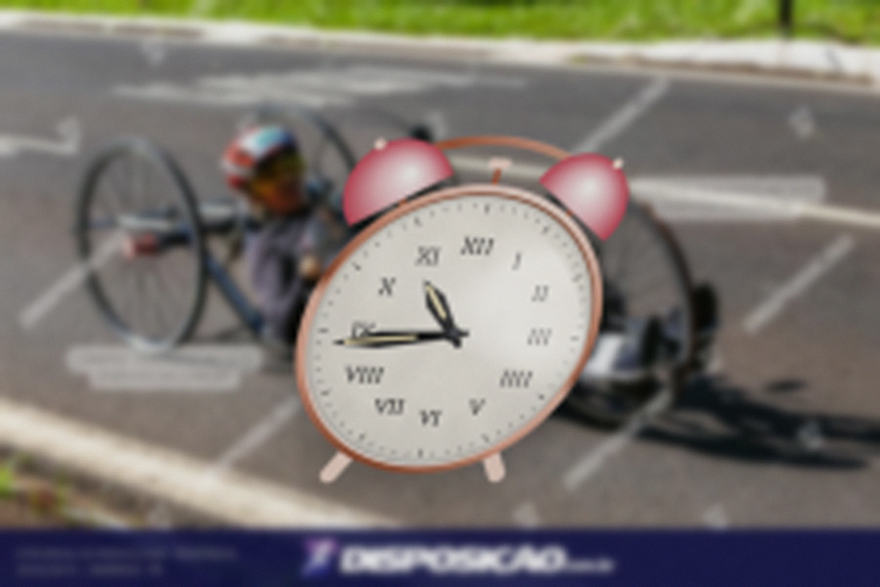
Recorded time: 10h44
